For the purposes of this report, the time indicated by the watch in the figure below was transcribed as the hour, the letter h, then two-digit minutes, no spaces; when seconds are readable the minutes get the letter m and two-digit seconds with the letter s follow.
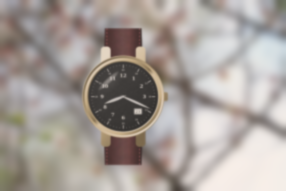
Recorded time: 8h19
